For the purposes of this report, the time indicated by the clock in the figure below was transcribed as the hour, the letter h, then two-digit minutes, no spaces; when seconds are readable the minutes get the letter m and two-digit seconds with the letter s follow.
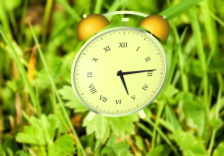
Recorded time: 5h14
